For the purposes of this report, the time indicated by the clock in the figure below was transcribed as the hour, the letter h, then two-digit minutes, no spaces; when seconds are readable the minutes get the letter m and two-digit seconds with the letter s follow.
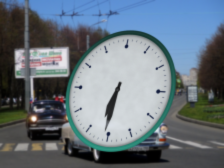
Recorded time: 6h31
